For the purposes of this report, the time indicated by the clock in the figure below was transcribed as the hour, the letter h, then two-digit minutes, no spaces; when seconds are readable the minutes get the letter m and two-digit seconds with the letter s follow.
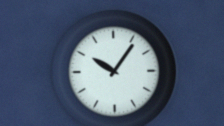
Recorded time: 10h06
